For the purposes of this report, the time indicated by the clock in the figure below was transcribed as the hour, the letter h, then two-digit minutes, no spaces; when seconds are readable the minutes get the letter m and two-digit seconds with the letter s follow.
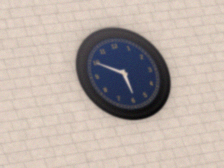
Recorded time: 5h50
